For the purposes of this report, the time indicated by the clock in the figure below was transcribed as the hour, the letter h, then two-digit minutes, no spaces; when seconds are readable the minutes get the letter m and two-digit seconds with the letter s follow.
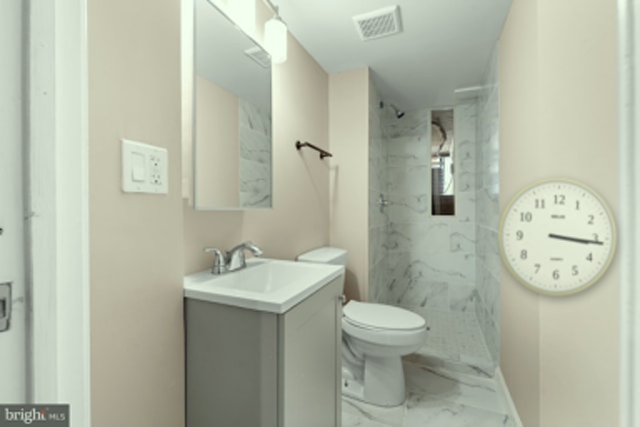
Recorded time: 3h16
